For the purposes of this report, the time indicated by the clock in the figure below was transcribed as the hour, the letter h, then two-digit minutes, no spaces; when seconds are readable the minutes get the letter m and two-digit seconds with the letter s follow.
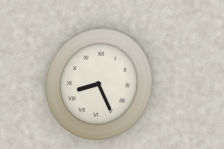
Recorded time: 8h25
